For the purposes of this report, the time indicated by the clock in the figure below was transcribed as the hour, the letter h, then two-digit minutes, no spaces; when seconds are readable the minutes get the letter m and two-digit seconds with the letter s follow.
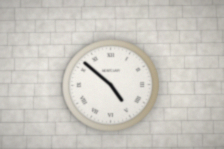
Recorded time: 4h52
